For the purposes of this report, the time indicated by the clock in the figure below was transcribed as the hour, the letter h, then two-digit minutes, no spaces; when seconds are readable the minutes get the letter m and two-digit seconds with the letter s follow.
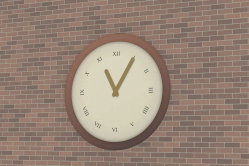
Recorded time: 11h05
